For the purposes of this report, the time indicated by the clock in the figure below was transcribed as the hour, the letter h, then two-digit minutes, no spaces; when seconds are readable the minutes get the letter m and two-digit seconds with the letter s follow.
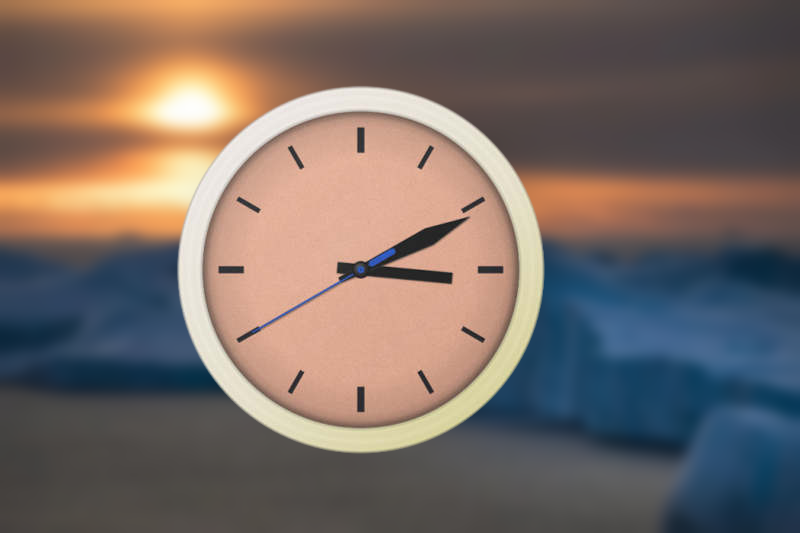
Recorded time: 3h10m40s
